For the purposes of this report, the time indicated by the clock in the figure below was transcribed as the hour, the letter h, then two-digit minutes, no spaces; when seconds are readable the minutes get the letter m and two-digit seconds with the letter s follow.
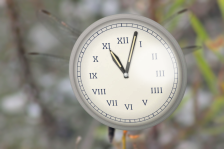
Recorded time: 11h03
